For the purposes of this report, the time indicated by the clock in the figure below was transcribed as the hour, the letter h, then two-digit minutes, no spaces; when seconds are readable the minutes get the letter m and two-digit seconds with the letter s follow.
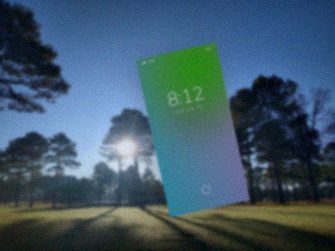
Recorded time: 8h12
